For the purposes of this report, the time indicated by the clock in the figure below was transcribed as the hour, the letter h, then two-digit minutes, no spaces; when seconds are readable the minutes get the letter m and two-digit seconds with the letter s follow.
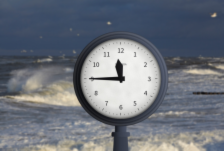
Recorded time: 11h45
